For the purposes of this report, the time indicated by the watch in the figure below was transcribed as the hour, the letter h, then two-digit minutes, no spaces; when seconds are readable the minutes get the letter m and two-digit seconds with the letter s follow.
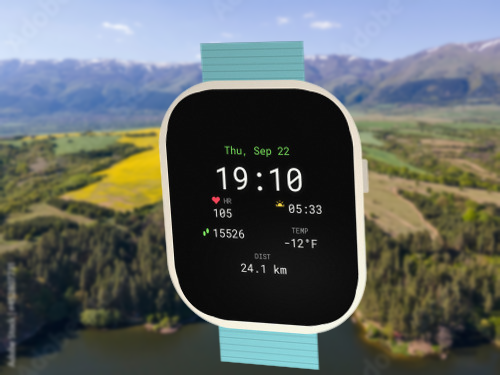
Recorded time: 19h10
